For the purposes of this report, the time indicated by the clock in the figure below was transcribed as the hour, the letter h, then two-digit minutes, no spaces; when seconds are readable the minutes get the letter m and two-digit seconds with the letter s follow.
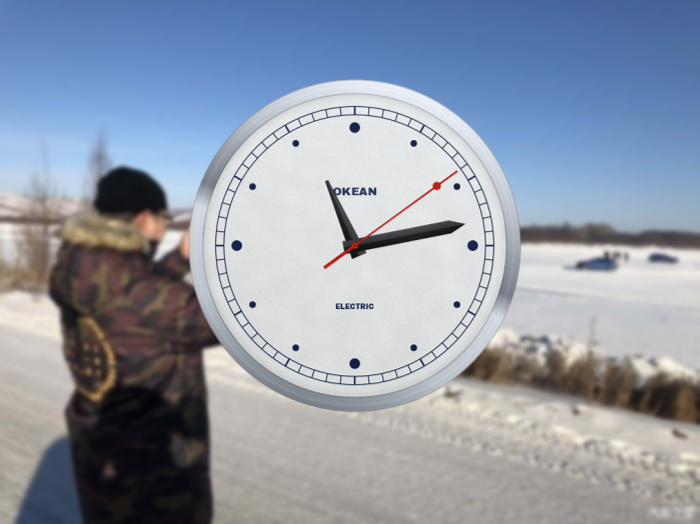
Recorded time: 11h13m09s
